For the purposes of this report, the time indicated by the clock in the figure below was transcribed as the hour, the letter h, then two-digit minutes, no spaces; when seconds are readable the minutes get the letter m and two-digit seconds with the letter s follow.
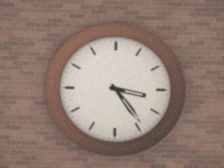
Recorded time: 3h24
